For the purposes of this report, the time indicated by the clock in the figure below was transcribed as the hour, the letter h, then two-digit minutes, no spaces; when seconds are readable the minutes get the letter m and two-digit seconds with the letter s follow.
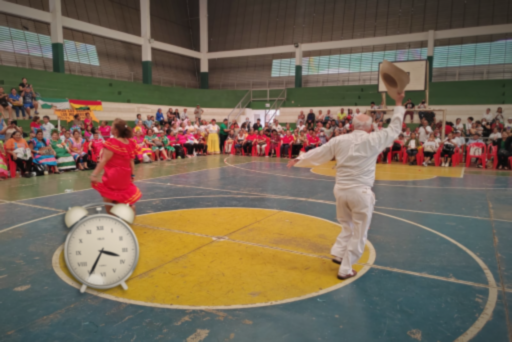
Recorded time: 3h35
